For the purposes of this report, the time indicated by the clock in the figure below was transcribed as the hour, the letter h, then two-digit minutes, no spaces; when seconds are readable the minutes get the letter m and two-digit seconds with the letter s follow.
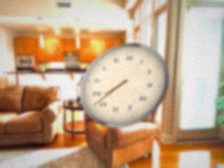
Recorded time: 7h37
